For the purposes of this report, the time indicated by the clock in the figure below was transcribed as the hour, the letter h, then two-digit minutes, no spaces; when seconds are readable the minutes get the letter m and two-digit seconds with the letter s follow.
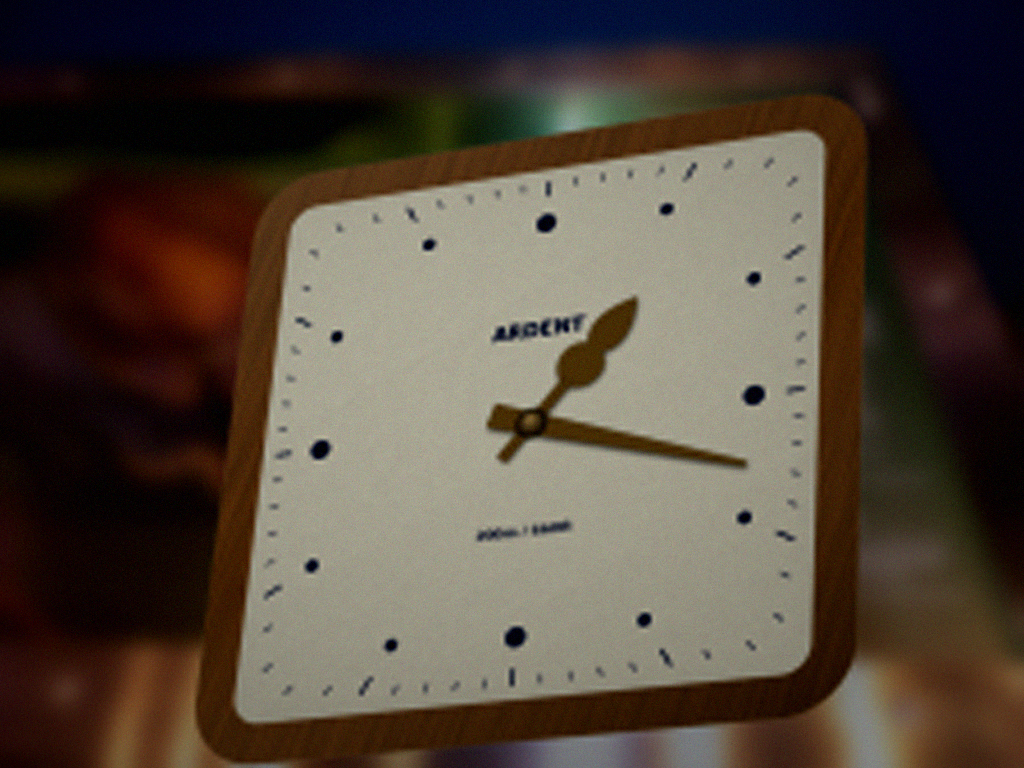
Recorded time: 1h18
